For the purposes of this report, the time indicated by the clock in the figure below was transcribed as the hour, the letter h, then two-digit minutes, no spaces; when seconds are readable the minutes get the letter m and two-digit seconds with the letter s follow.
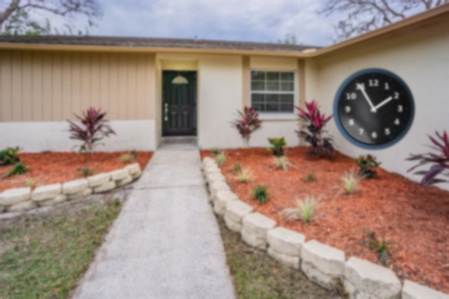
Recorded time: 1h55
